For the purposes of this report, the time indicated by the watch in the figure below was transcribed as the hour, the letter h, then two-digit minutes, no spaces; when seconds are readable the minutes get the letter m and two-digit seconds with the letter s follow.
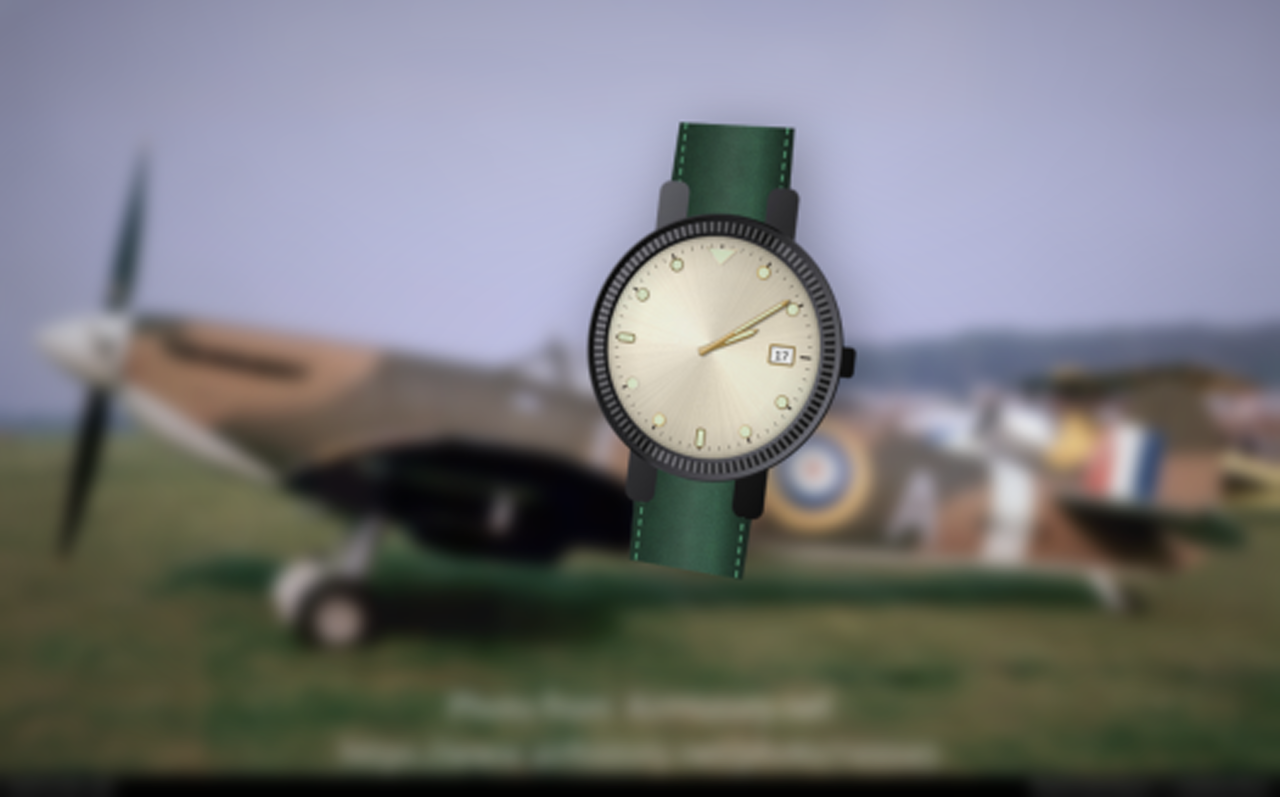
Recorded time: 2h09
